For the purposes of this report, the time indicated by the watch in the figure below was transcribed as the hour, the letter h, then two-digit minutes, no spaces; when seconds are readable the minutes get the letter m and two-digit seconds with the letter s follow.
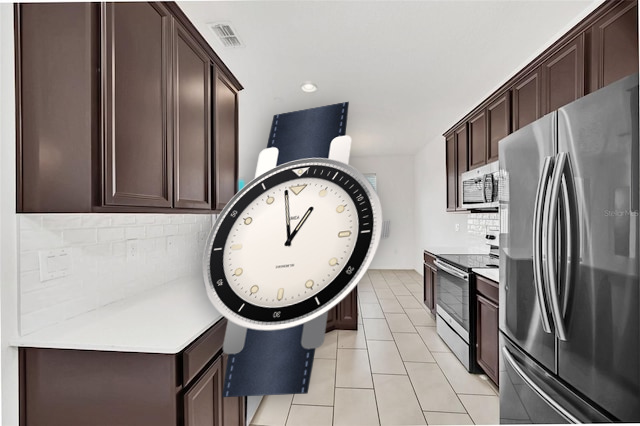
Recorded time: 12h58
